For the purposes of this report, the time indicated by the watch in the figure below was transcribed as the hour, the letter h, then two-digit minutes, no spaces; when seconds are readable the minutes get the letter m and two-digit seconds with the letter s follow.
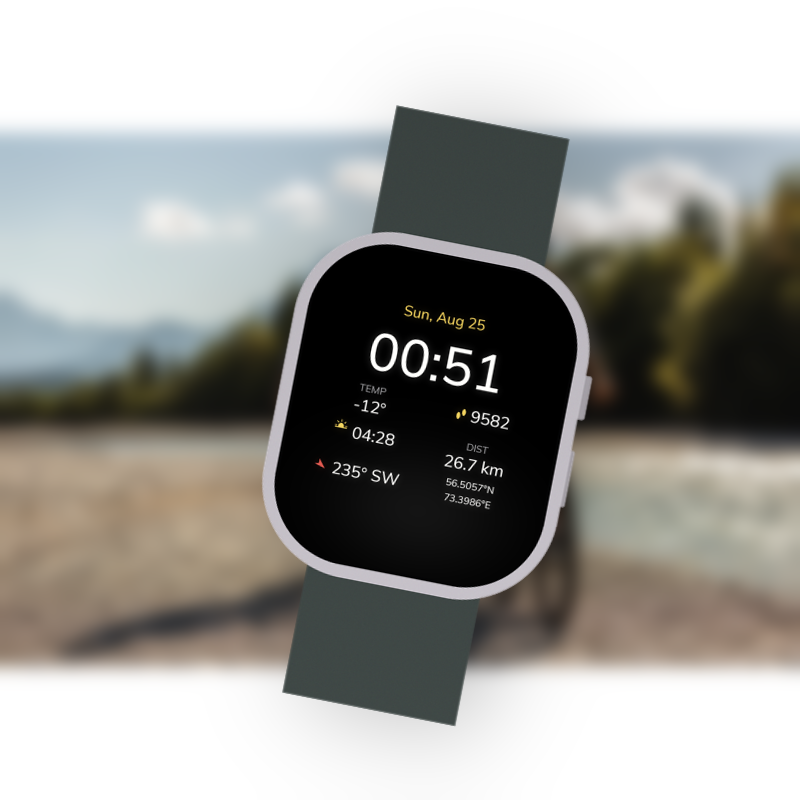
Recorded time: 0h51
